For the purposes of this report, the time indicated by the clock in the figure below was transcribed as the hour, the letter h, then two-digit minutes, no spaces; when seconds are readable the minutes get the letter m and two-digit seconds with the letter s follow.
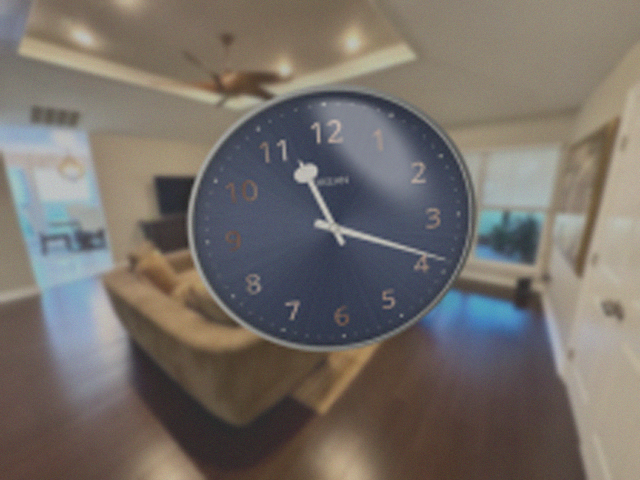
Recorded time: 11h19
